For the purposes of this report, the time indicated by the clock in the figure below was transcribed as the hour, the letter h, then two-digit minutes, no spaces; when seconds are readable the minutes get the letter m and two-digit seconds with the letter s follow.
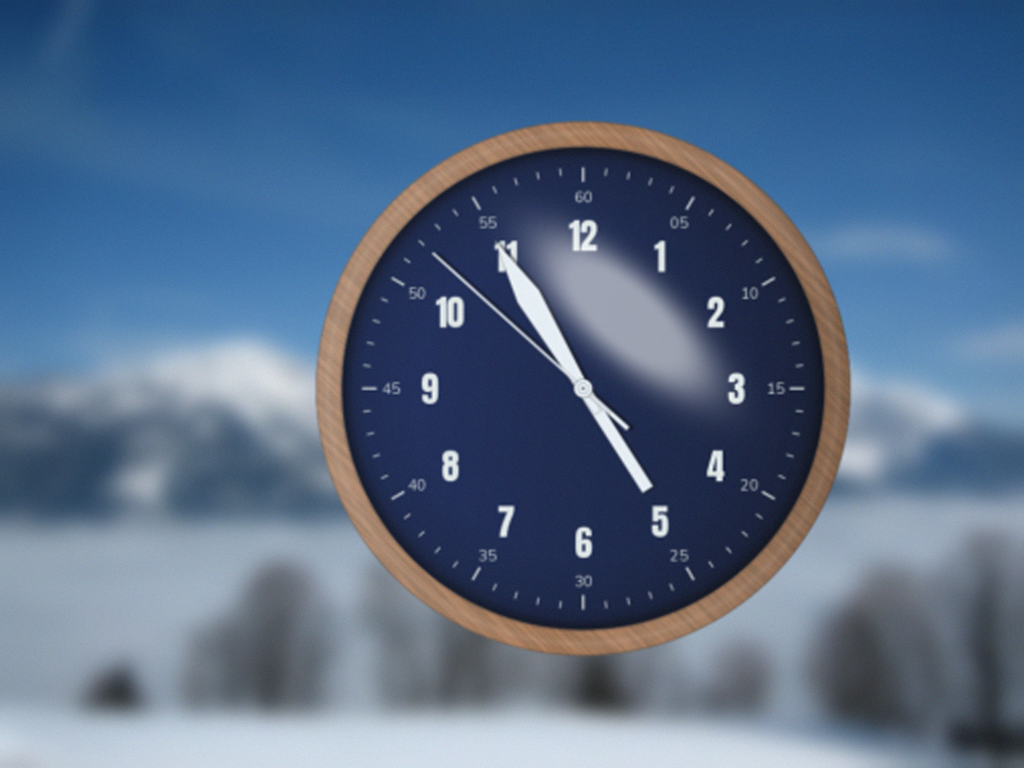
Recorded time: 4h54m52s
